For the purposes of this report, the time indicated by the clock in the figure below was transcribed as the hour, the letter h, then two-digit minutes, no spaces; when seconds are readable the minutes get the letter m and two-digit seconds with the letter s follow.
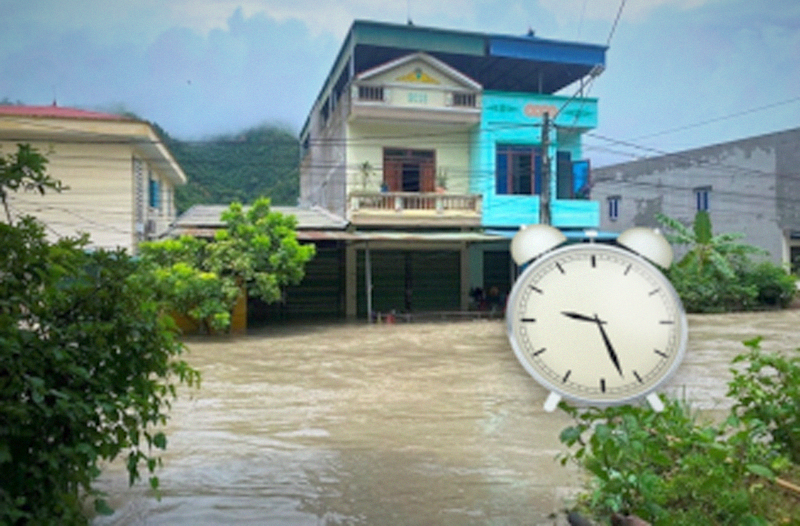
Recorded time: 9h27
